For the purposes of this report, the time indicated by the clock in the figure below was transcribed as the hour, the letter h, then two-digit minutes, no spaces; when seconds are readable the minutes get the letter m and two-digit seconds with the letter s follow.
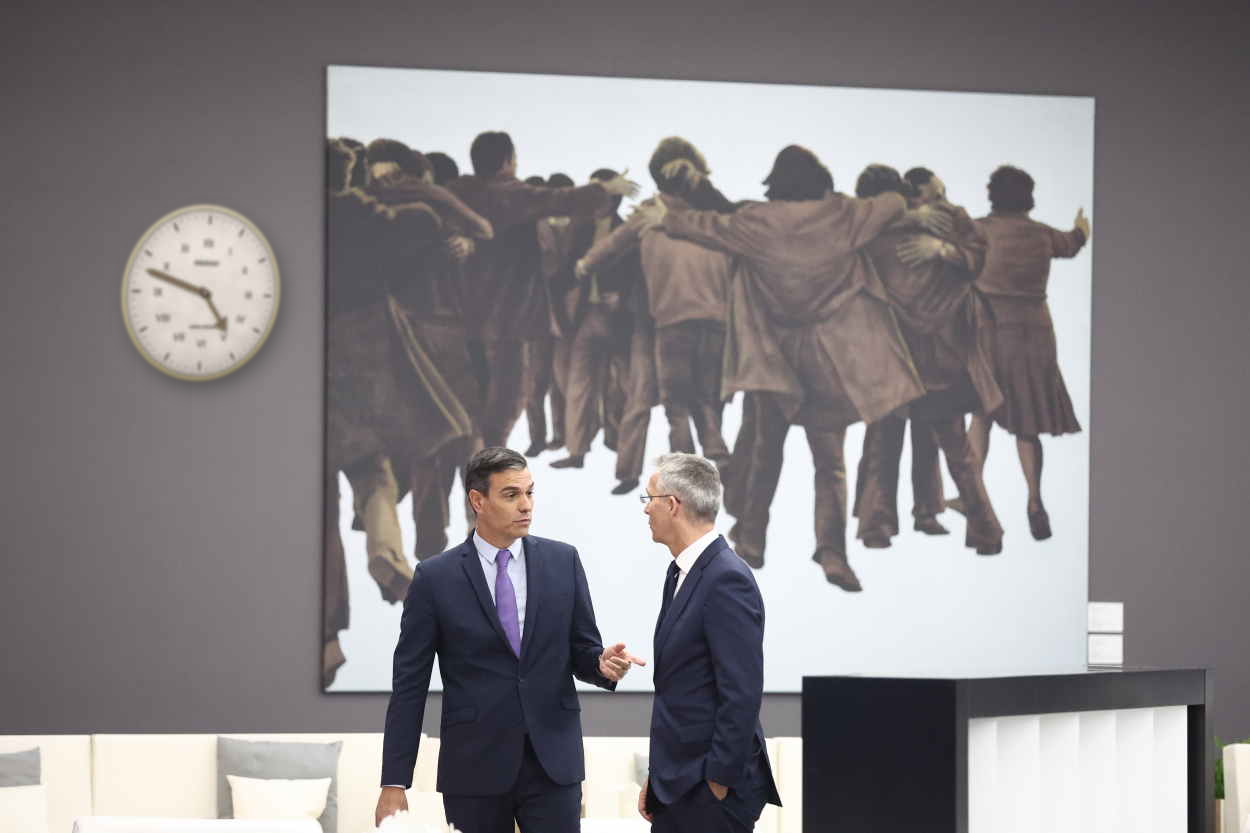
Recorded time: 4h48
